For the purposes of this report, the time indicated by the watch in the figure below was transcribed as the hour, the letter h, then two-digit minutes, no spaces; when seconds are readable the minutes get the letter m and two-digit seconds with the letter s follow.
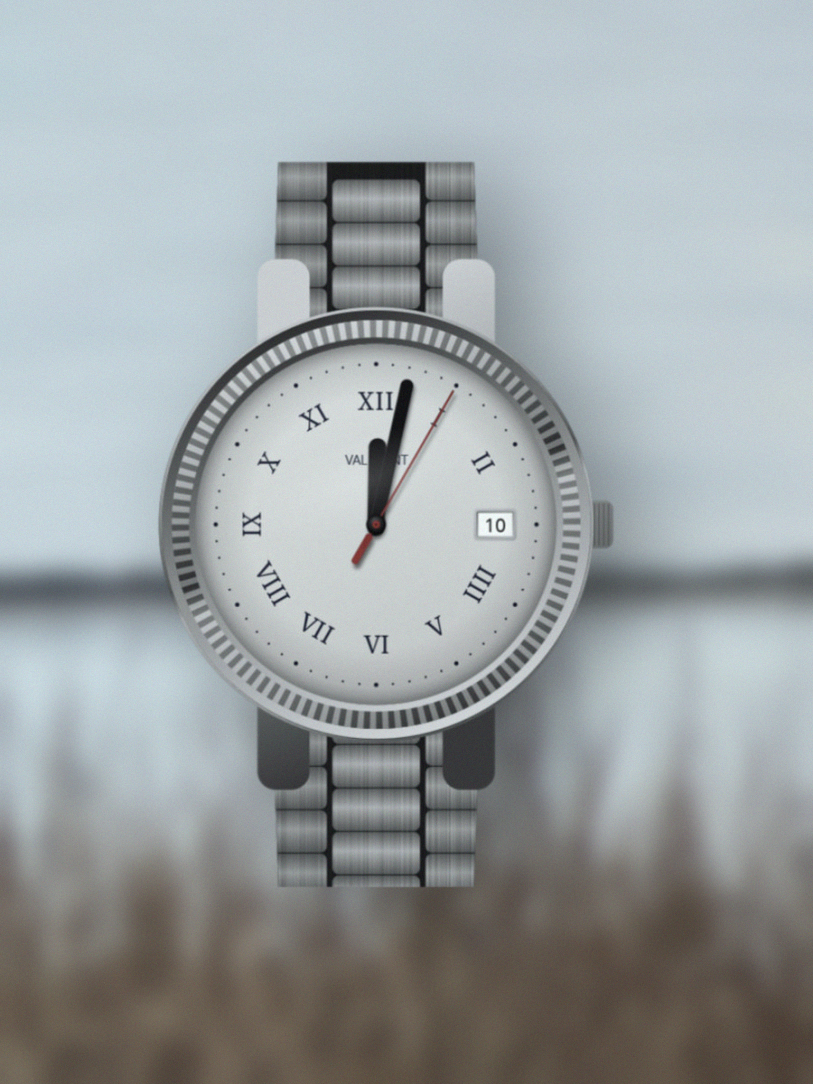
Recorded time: 12h02m05s
